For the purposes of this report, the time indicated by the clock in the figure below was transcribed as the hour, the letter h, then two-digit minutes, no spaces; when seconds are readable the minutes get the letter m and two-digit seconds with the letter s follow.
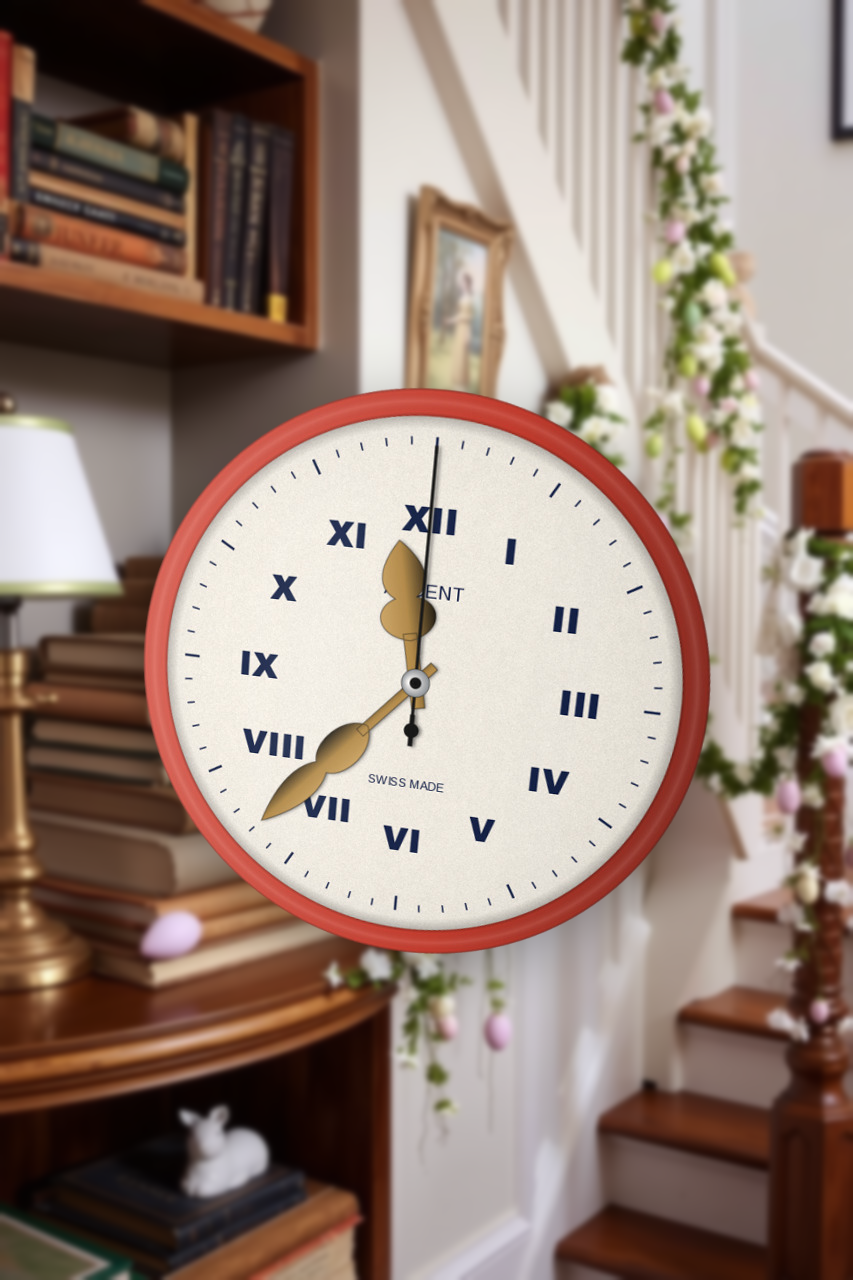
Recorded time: 11h37m00s
